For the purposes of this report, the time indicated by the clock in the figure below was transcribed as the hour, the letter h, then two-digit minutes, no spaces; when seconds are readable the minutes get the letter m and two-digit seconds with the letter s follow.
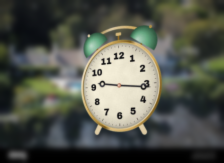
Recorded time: 9h16
